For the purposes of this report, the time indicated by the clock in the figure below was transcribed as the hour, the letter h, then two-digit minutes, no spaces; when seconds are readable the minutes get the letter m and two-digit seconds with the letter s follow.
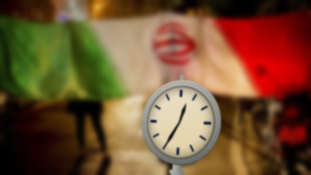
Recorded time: 12h35
